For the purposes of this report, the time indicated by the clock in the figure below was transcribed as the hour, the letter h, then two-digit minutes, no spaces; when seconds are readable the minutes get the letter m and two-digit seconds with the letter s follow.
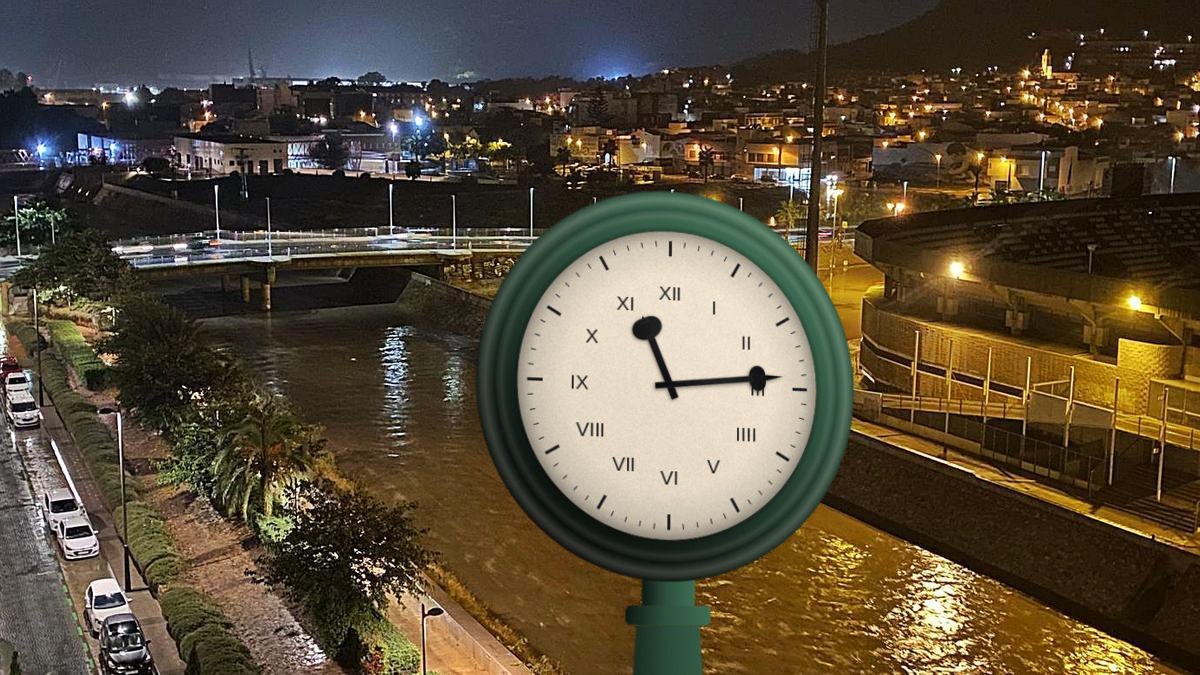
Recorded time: 11h14
